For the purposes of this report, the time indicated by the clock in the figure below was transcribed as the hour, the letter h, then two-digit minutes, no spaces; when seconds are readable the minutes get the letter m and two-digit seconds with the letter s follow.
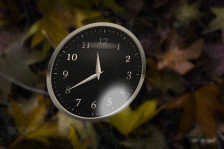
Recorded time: 11h40
